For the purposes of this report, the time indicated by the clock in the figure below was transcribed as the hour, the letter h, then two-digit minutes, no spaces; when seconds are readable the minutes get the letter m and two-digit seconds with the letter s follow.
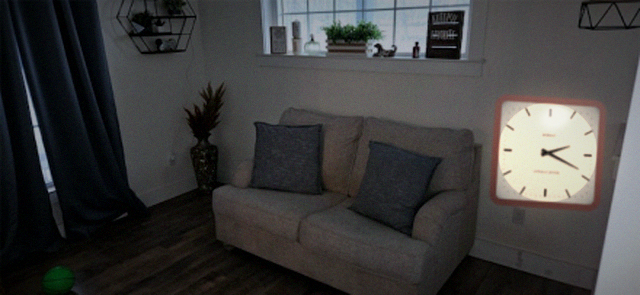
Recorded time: 2h19
